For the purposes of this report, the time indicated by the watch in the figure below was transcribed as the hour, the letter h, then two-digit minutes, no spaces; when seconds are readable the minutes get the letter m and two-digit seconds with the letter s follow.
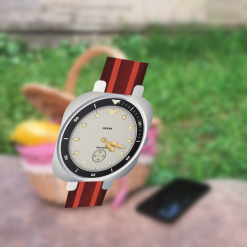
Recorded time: 4h18
